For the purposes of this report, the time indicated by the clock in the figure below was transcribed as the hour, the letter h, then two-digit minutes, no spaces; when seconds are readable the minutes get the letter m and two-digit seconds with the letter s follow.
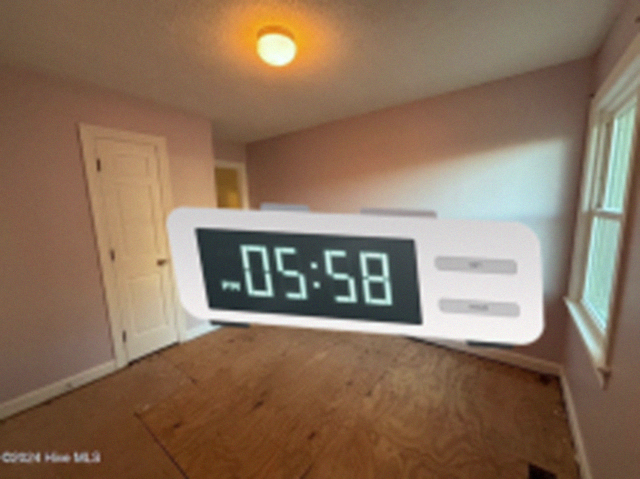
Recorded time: 5h58
